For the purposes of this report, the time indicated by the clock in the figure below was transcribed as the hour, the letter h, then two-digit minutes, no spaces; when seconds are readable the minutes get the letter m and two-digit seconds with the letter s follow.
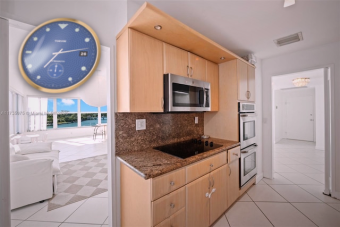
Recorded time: 7h13
